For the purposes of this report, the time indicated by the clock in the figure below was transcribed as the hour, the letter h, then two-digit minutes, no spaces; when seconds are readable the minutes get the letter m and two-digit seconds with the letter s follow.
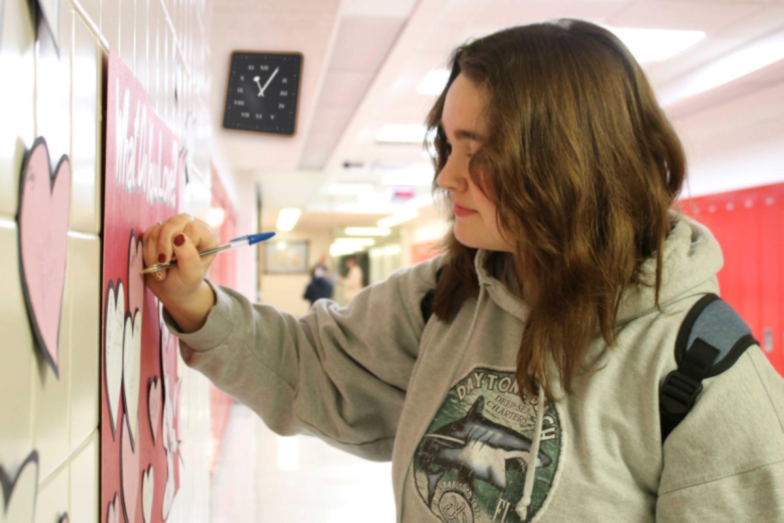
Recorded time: 11h05
